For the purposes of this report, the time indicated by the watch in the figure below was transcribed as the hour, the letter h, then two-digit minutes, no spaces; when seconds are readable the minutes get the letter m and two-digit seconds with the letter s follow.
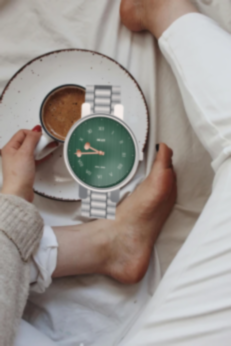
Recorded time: 9h44
